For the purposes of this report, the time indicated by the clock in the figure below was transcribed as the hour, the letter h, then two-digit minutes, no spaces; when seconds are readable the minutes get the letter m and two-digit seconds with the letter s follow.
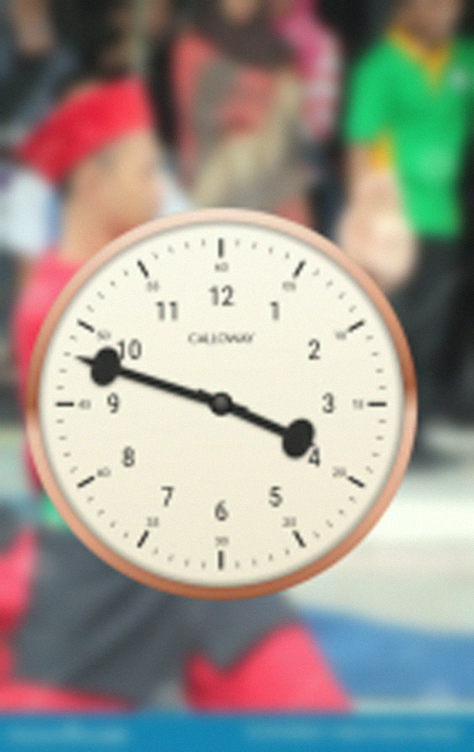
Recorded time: 3h48
